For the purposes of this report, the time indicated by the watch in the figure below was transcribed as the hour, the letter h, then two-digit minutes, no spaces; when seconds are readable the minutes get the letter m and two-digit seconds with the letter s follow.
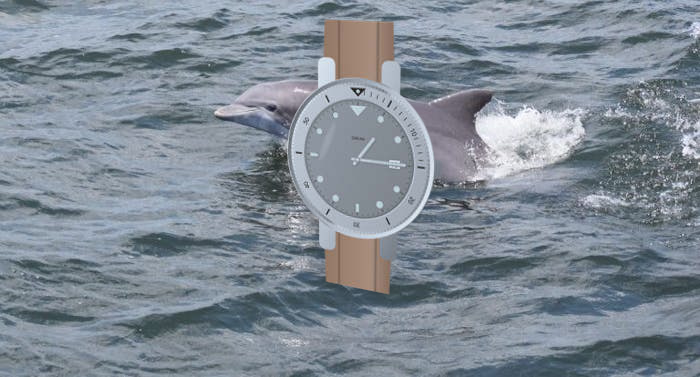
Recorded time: 1h15
